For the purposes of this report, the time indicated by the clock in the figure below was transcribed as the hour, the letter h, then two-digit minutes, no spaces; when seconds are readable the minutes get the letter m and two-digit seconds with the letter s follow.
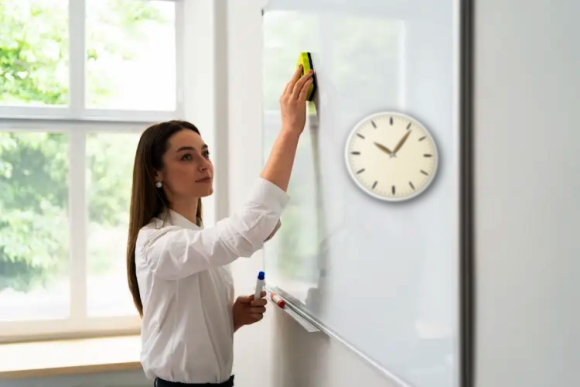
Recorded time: 10h06
